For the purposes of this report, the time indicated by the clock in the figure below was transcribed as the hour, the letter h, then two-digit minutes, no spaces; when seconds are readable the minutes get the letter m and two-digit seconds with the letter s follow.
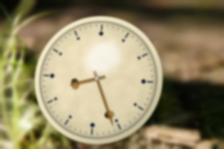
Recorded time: 8h26
